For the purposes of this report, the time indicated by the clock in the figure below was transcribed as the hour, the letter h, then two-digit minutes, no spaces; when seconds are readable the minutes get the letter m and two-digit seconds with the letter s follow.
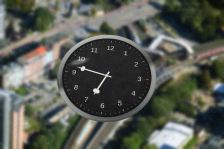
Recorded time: 6h47
